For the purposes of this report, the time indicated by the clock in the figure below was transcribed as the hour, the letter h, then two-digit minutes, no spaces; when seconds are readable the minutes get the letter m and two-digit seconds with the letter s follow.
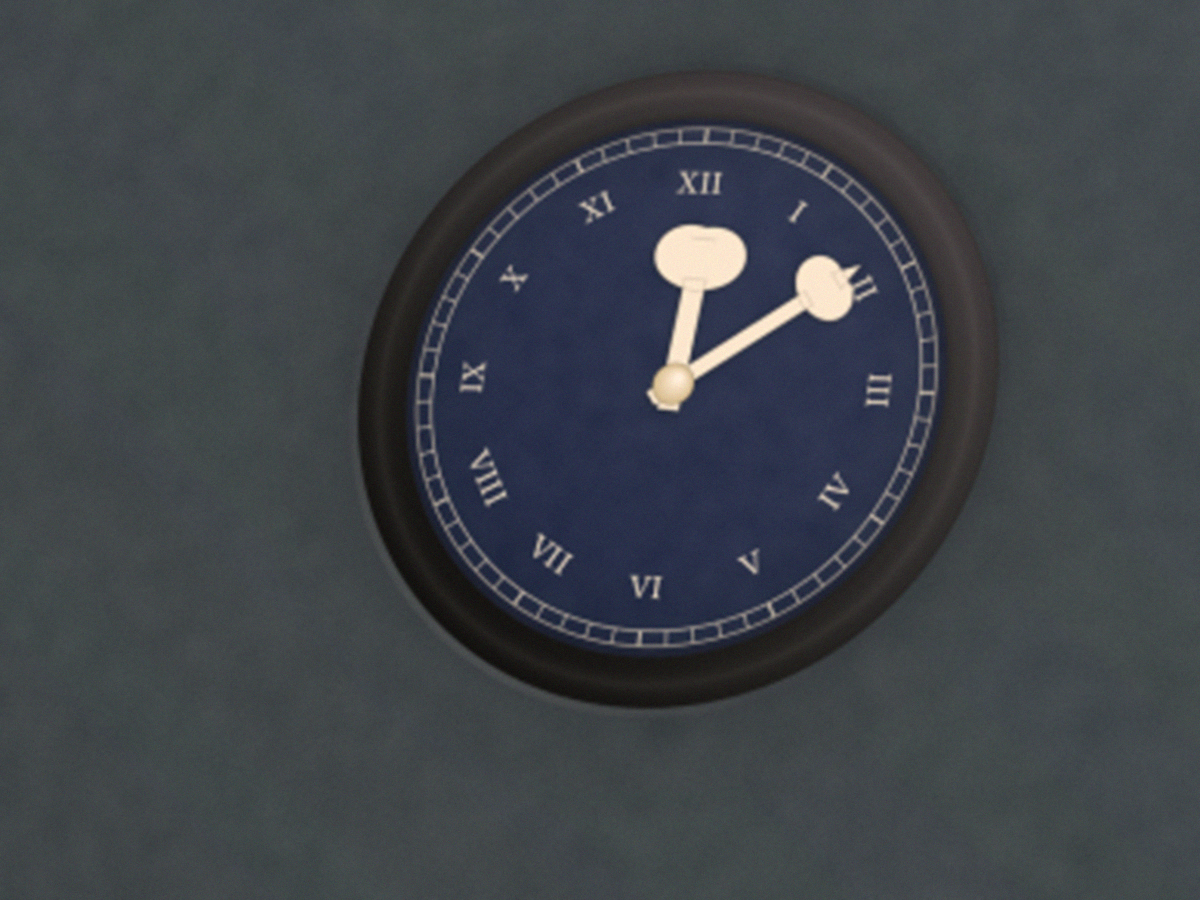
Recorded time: 12h09
